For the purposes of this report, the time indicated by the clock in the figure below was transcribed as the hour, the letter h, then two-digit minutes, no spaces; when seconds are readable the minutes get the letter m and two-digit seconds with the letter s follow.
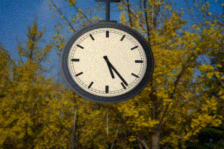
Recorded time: 5h24
